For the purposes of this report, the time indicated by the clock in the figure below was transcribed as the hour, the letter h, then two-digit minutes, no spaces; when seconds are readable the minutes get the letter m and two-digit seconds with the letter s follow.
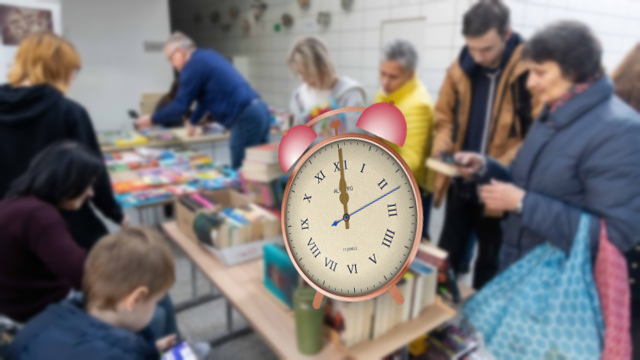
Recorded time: 12h00m12s
